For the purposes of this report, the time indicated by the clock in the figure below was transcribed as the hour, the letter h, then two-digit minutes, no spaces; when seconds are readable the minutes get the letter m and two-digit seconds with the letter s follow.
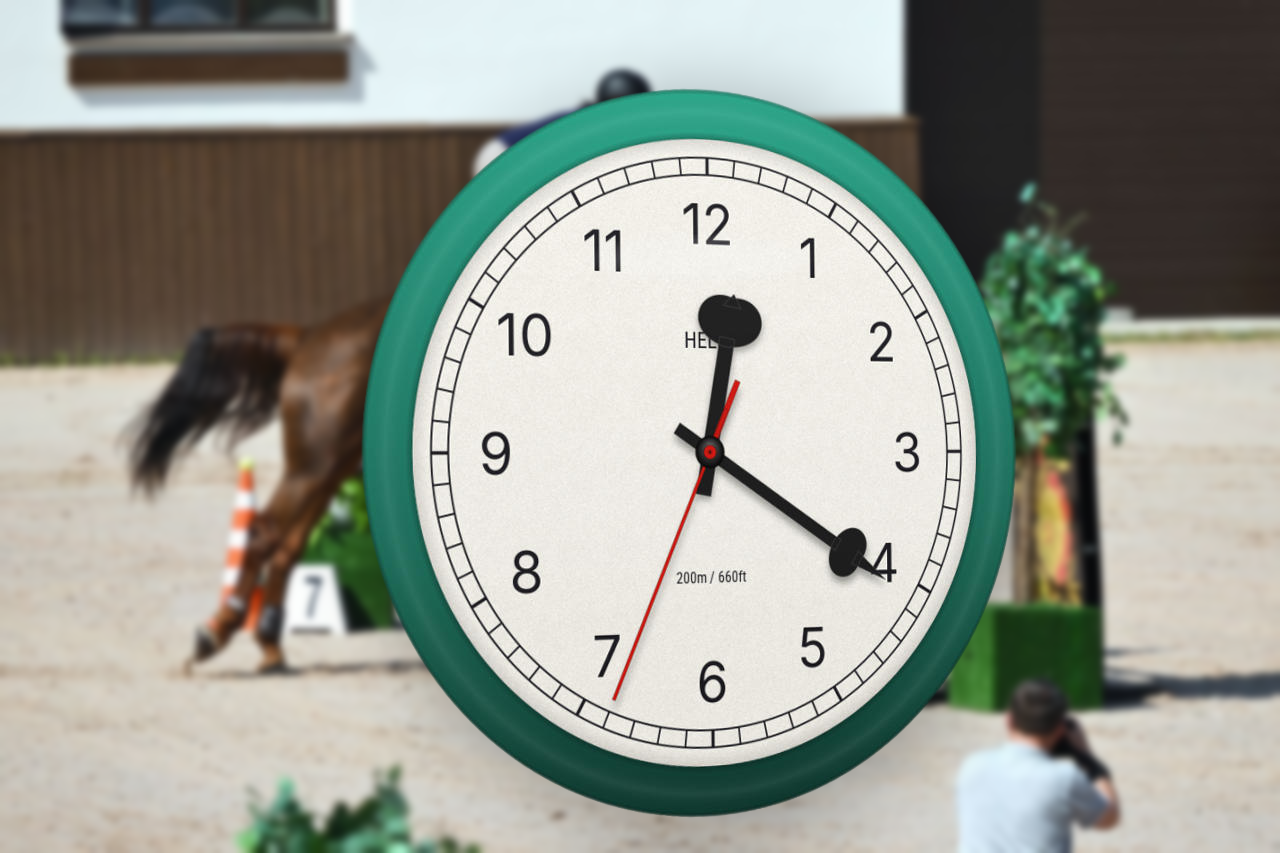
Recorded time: 12h20m34s
